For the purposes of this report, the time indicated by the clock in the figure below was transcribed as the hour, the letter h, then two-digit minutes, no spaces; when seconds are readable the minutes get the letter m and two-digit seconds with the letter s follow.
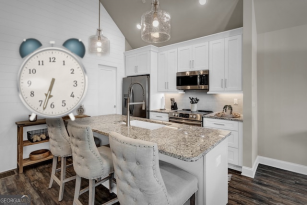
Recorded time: 6h33
